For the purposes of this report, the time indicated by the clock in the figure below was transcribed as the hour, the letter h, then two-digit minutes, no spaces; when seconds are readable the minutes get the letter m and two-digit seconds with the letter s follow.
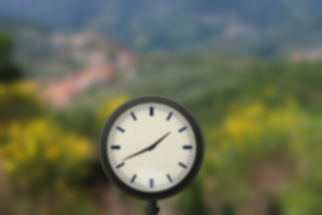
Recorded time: 1h41
